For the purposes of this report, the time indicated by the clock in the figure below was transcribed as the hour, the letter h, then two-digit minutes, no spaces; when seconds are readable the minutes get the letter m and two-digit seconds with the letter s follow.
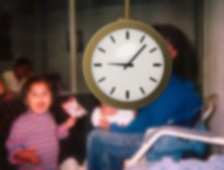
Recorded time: 9h07
